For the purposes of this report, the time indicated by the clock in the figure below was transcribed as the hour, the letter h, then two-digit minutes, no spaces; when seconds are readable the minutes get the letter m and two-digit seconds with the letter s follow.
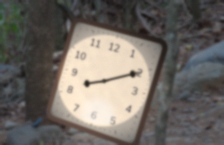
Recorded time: 8h10
